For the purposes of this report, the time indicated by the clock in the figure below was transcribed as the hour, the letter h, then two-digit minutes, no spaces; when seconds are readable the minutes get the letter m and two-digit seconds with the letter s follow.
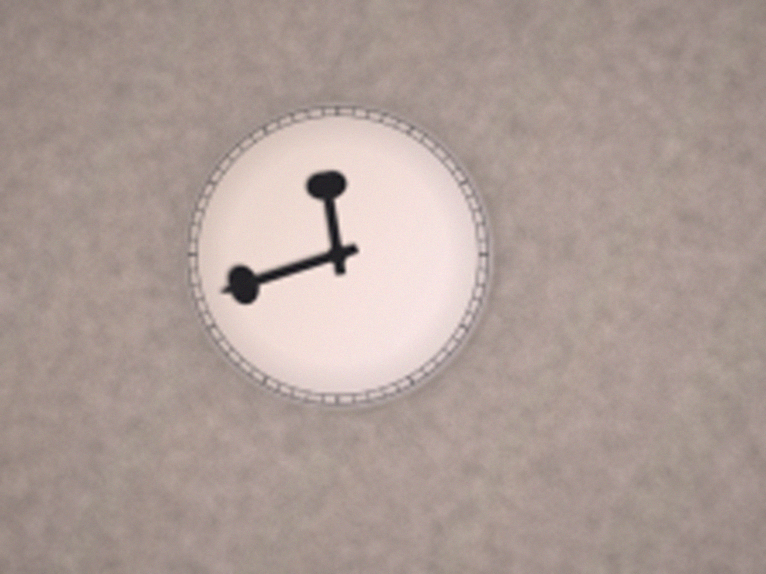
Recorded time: 11h42
